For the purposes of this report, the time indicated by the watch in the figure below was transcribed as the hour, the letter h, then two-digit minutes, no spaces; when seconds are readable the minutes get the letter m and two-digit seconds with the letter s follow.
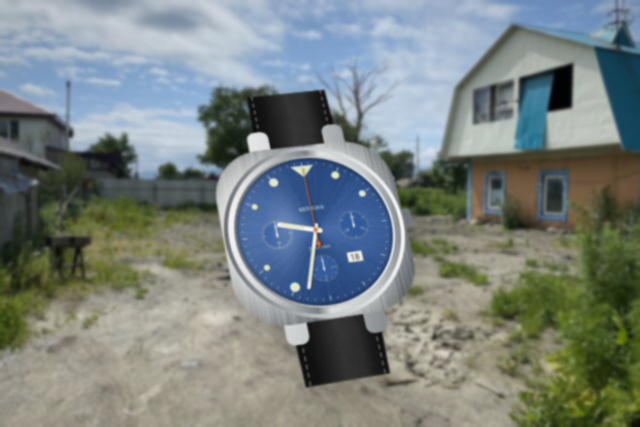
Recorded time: 9h33
